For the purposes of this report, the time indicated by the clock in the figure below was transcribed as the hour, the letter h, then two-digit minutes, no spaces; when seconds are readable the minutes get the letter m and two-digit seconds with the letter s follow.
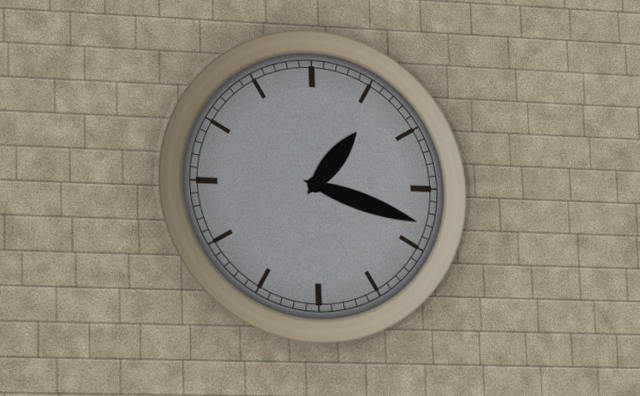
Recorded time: 1h18
